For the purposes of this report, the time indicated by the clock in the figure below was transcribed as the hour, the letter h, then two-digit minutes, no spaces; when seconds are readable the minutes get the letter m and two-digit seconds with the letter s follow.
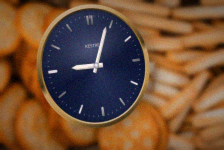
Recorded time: 9h04
